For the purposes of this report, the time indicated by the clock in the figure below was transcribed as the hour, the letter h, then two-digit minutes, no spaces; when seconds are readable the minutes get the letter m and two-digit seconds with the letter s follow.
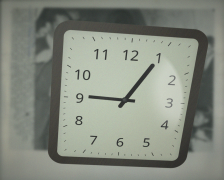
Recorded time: 9h05
